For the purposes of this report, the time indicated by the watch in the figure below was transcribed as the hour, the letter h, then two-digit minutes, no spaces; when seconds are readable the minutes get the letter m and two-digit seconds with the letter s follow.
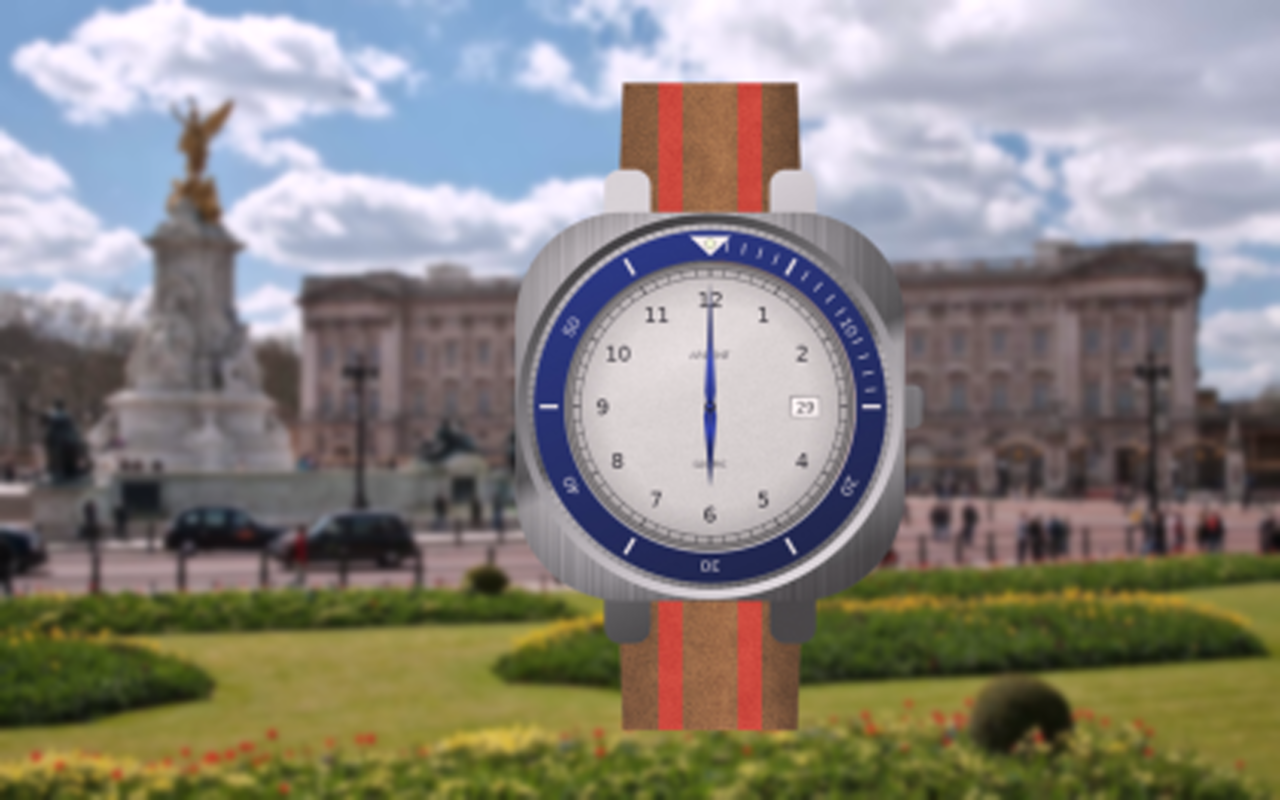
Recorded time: 6h00
